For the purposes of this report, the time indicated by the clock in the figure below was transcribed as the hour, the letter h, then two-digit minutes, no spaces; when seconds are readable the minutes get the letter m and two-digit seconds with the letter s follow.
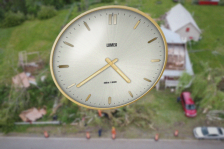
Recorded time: 4h39
